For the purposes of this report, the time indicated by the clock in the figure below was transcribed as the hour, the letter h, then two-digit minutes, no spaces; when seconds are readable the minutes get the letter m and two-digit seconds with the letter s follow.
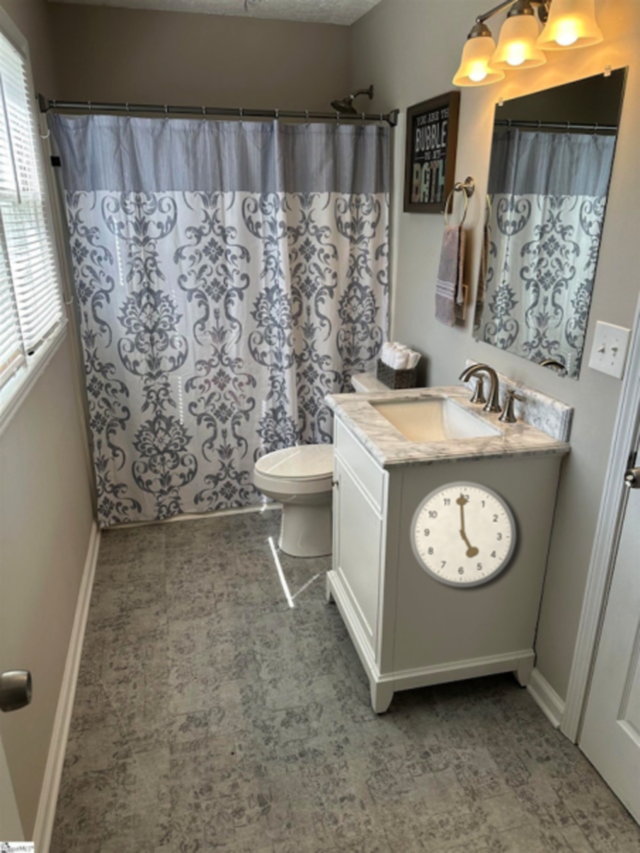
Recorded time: 4h59
